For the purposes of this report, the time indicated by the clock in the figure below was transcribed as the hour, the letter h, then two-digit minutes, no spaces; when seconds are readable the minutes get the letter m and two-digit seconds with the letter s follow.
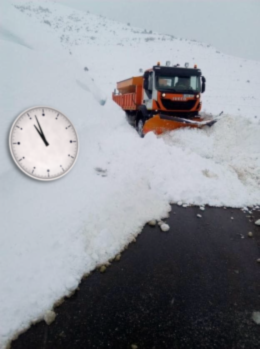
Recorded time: 10h57
